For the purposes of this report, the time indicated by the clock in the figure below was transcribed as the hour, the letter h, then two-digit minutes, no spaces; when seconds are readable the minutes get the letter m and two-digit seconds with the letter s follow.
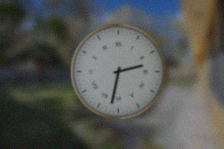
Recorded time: 2h32
